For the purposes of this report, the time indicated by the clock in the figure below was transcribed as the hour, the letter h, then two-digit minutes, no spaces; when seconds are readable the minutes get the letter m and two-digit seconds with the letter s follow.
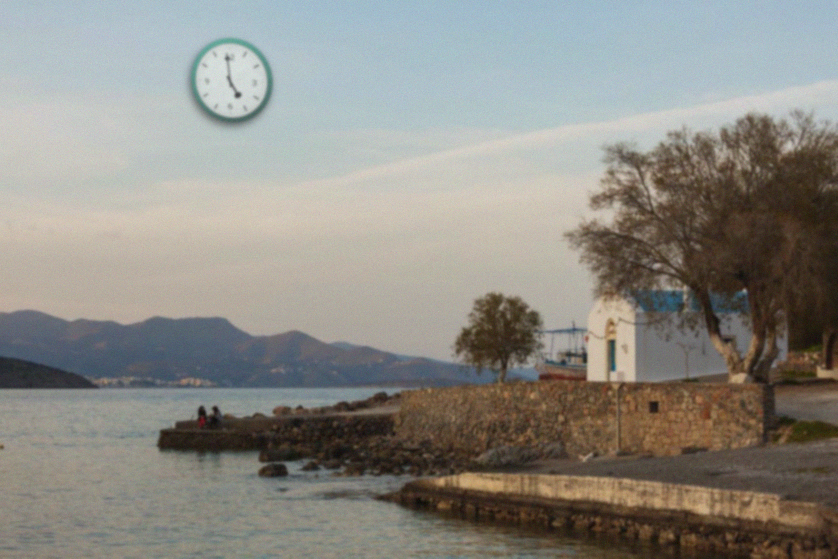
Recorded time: 4h59
